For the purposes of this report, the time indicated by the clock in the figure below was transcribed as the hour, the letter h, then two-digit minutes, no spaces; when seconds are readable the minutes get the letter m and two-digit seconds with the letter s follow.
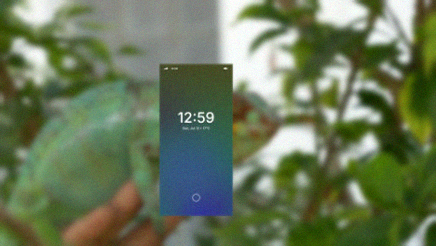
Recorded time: 12h59
